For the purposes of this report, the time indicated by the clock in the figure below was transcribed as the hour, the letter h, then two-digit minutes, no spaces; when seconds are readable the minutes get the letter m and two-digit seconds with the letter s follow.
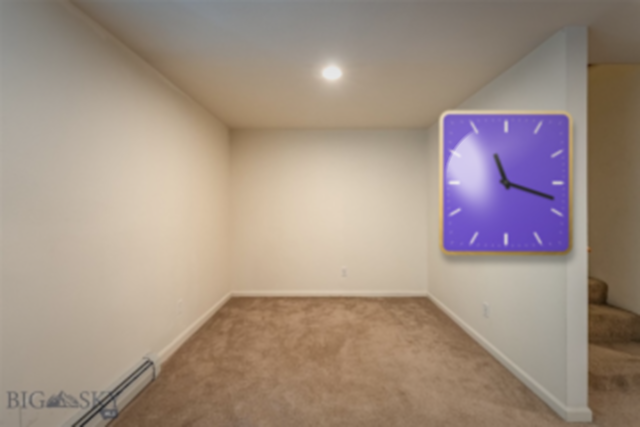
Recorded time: 11h18
